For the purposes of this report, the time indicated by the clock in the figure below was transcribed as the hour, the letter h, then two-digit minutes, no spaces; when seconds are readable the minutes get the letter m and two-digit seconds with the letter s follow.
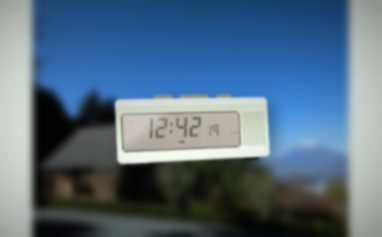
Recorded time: 12h42
